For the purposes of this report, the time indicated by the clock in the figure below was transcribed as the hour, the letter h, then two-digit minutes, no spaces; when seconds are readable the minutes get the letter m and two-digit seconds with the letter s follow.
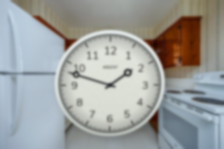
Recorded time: 1h48
